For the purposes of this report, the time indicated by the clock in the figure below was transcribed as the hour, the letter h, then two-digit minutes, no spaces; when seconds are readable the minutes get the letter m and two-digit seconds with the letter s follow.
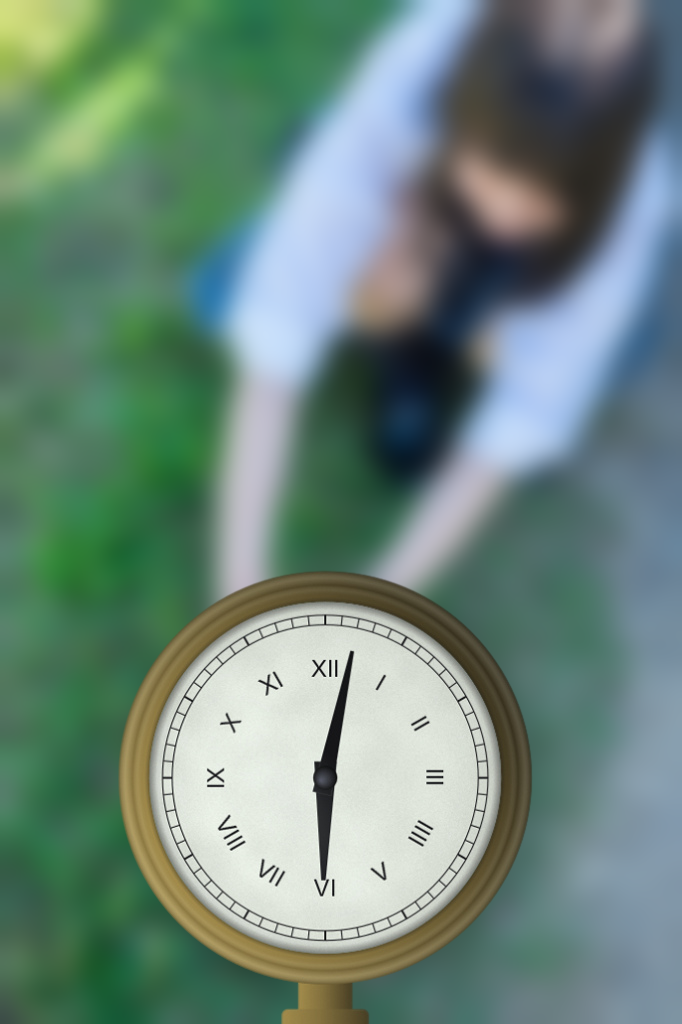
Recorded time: 6h02
